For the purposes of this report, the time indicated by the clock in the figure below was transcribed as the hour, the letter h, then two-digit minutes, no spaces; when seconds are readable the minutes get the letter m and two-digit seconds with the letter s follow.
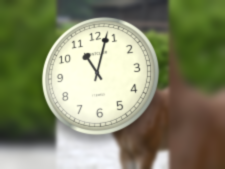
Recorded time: 11h03
